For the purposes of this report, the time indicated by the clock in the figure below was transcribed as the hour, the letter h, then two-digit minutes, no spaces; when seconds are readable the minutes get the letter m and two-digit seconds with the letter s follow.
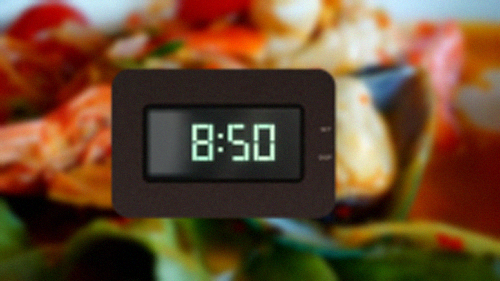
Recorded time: 8h50
